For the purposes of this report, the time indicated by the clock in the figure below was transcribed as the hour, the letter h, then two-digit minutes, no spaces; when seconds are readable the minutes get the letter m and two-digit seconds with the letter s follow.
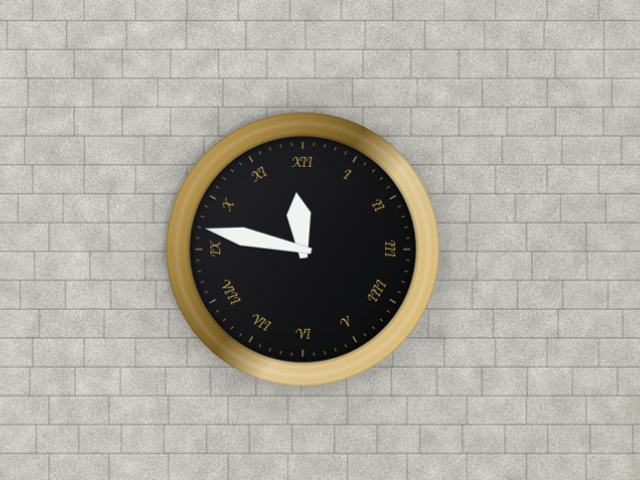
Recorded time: 11h47
